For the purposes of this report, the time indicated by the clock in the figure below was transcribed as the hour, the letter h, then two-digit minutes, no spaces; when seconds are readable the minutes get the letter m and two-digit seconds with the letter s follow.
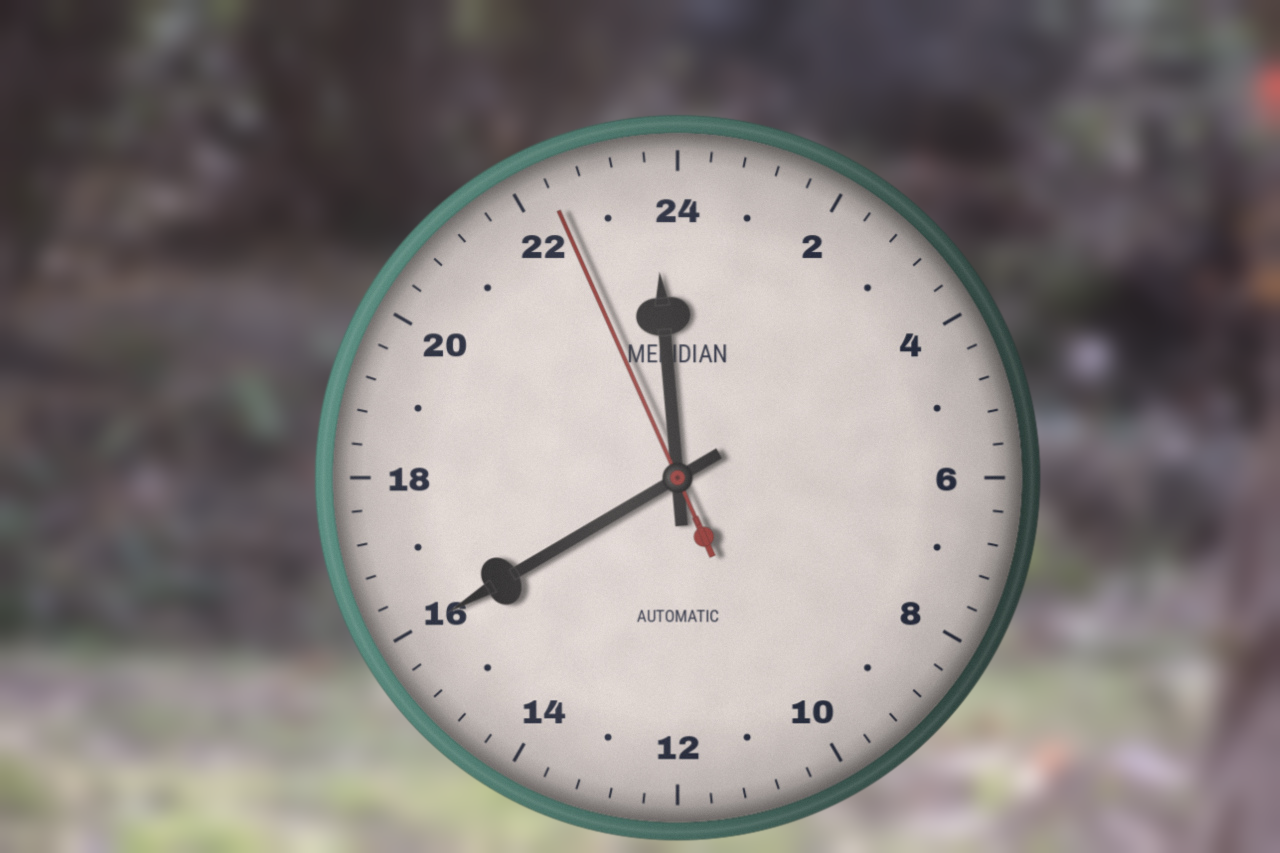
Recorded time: 23h39m56s
